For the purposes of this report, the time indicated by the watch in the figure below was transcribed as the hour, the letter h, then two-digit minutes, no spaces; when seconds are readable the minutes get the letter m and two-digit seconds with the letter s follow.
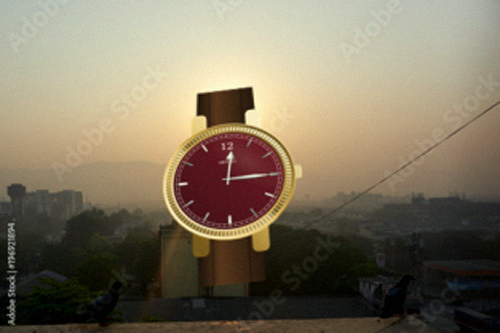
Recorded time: 12h15
